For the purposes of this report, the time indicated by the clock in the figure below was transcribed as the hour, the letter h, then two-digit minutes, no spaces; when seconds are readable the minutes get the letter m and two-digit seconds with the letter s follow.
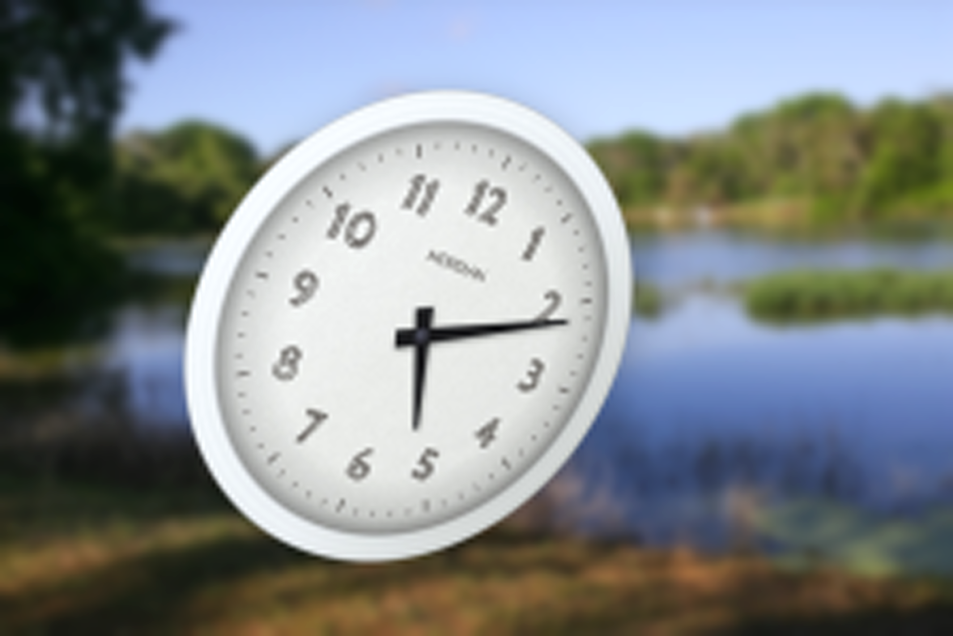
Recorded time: 5h11
